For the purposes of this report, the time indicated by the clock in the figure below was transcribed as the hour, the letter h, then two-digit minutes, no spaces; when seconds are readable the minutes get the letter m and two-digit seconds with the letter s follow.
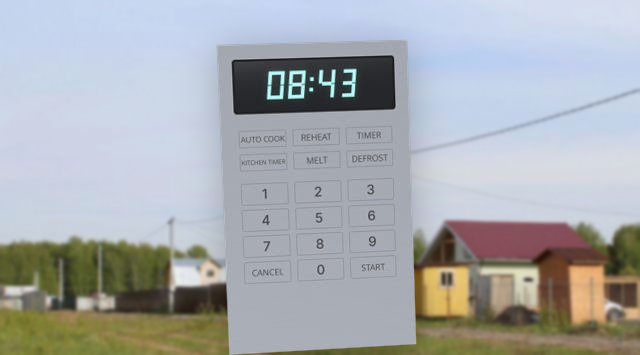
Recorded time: 8h43
